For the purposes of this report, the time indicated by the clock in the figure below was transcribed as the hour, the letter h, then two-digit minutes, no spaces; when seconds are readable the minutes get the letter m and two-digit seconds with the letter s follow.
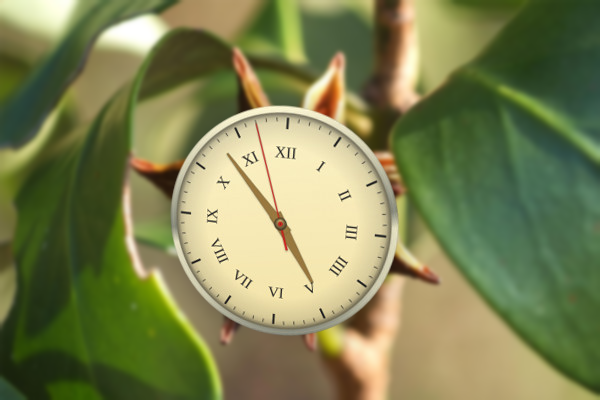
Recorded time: 4h52m57s
